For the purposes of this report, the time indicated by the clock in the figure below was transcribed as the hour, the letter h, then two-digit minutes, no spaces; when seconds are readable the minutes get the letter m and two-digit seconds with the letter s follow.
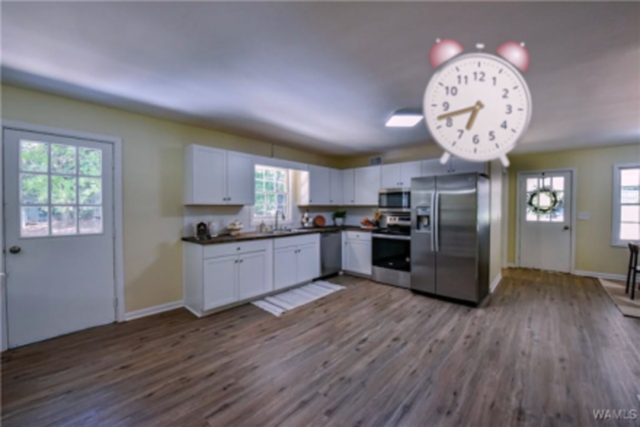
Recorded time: 6h42
